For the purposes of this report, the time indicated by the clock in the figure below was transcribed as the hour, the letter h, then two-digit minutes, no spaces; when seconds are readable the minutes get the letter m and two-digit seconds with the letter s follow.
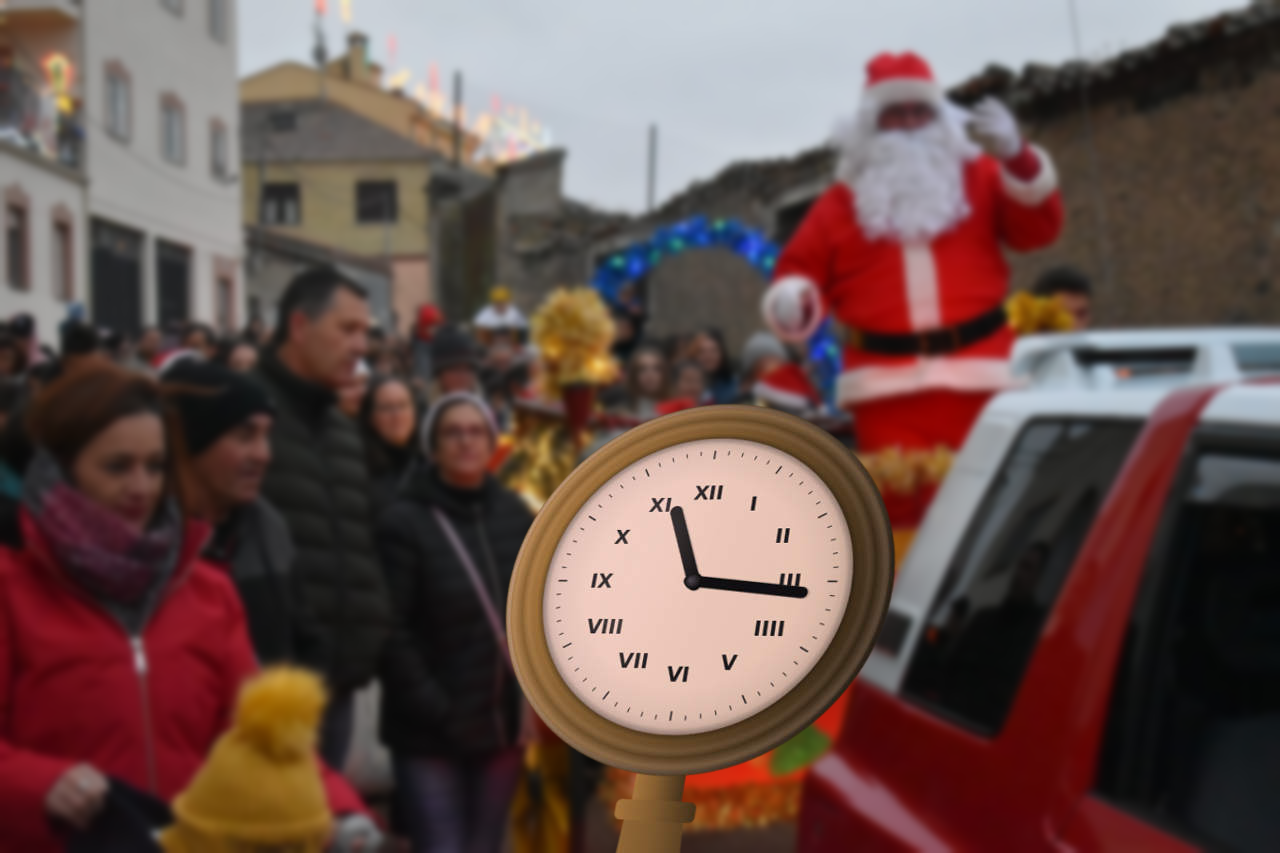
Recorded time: 11h16
